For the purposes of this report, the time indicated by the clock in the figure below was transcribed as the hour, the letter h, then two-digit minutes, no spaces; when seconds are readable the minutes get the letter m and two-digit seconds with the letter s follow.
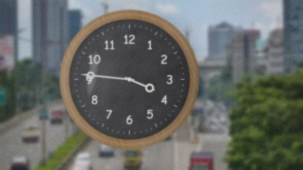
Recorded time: 3h46
